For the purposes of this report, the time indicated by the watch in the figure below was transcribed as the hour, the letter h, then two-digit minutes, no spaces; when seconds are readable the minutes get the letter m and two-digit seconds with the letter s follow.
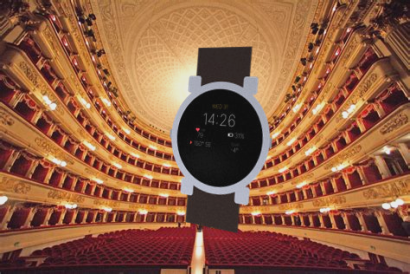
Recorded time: 14h26
